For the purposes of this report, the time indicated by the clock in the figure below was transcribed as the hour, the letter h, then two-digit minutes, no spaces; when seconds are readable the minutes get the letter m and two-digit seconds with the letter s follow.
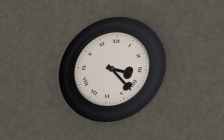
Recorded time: 3h22
